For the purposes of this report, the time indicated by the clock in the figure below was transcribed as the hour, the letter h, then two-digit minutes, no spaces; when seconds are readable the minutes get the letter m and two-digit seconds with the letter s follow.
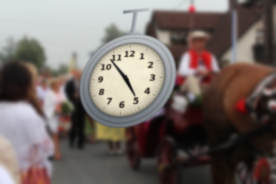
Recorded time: 4h53
